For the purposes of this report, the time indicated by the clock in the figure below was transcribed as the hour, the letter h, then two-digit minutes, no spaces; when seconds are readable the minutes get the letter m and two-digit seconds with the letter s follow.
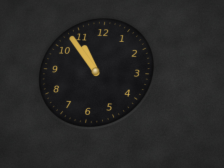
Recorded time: 10h53
